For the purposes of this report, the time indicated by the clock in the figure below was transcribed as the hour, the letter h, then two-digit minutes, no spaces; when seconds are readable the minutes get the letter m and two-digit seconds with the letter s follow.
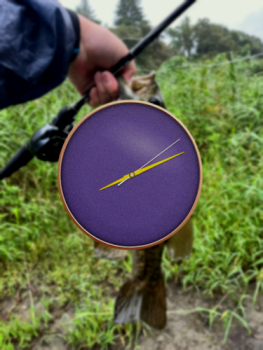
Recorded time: 8h11m09s
